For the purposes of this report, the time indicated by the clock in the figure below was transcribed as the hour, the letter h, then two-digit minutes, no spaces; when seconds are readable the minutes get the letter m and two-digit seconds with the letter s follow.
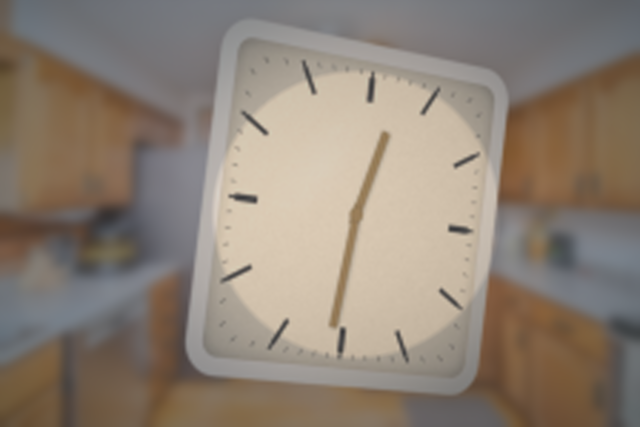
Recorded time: 12h31
